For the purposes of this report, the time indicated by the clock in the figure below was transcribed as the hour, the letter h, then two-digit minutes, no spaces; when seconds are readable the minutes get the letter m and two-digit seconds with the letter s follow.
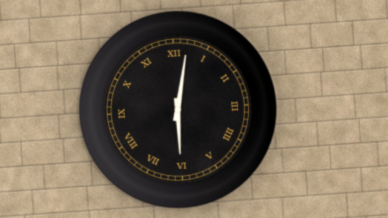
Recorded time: 6h02
